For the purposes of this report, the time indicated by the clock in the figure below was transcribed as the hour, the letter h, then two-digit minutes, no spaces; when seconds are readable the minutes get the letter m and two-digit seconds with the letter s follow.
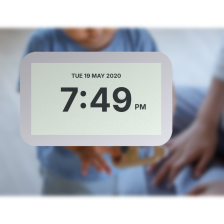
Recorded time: 7h49
